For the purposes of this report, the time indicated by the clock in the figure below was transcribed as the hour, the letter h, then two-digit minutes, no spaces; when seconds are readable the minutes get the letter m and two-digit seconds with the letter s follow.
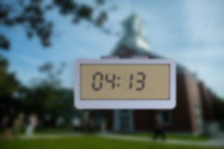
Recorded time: 4h13
